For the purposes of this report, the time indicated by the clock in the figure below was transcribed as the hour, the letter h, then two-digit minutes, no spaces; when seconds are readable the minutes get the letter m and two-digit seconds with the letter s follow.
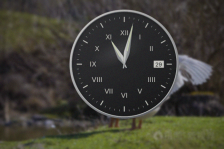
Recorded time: 11h02
